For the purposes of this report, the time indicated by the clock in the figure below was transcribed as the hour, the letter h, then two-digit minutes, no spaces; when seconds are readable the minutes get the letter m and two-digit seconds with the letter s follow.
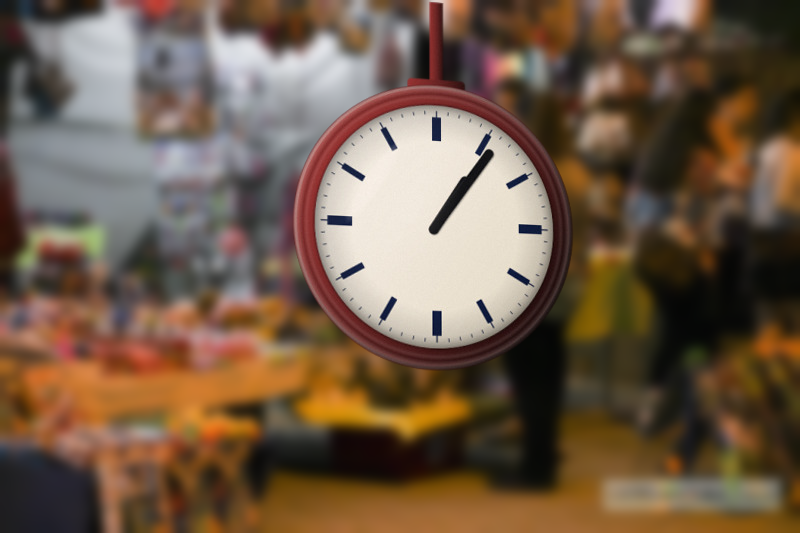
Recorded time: 1h06
